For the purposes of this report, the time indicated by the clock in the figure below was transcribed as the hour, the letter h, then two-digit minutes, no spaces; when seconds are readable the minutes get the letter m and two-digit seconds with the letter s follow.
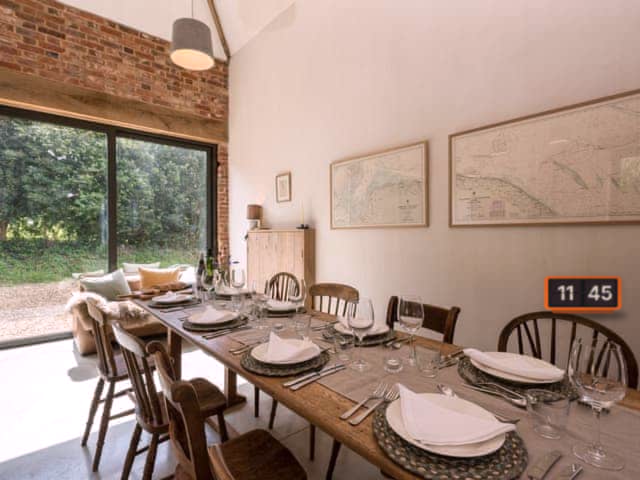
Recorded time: 11h45
